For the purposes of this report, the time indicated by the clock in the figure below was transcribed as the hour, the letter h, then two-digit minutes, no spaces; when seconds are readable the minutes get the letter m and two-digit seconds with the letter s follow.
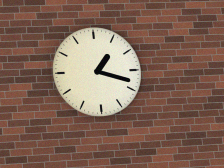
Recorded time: 1h18
